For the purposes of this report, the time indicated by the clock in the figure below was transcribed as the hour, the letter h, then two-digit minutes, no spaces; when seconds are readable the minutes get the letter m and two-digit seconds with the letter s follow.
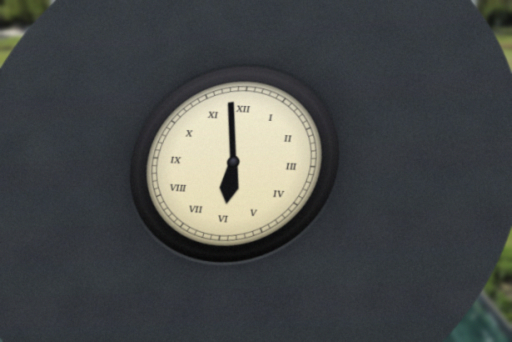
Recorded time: 5h58
